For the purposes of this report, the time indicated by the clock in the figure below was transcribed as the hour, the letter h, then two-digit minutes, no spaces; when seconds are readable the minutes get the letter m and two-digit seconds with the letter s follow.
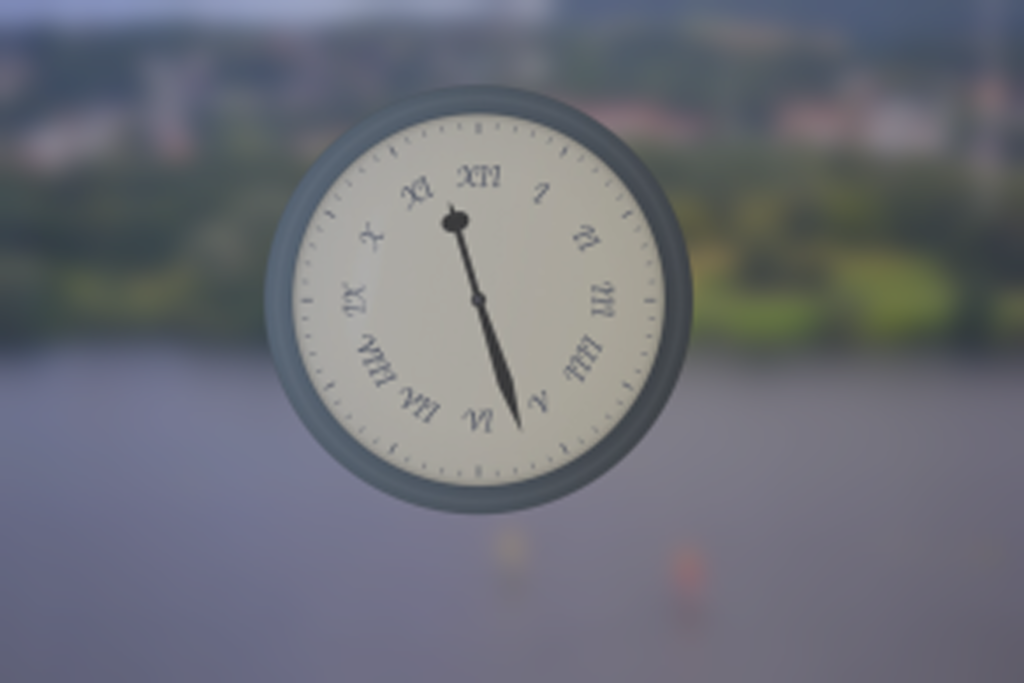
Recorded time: 11h27
